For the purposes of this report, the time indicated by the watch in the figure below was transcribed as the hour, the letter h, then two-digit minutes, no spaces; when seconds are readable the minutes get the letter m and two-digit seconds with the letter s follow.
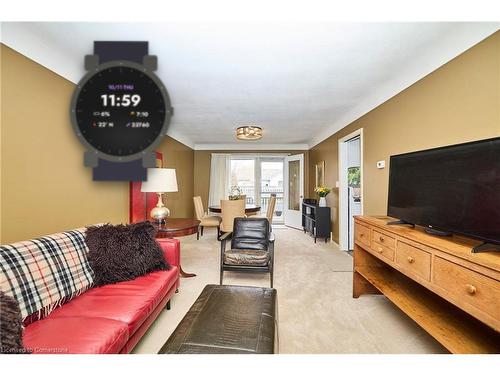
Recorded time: 11h59
